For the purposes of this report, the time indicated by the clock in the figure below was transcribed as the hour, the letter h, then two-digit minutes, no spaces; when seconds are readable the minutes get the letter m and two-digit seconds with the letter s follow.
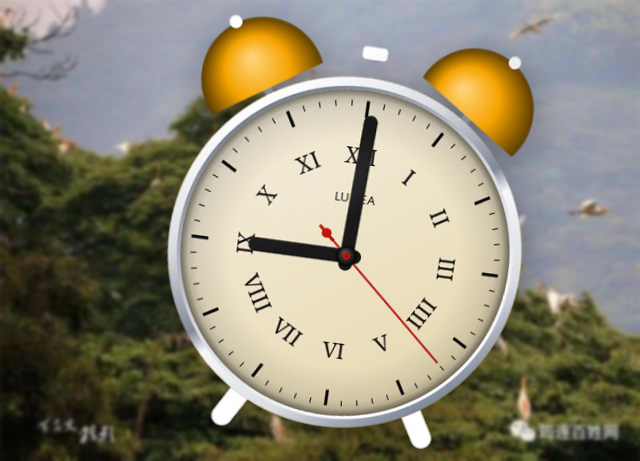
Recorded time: 9h00m22s
